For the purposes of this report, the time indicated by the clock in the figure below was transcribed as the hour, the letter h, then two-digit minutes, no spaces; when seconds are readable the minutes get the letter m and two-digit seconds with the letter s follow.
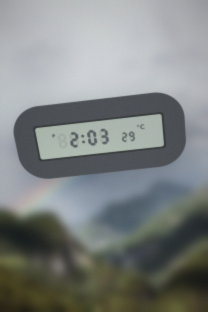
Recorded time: 2h03
